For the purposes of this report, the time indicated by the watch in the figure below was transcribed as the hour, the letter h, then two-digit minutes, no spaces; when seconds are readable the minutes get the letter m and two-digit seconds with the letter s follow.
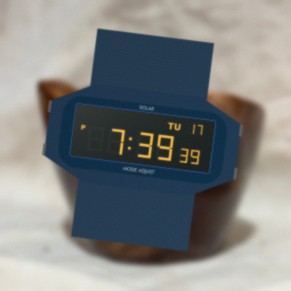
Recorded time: 7h39m39s
